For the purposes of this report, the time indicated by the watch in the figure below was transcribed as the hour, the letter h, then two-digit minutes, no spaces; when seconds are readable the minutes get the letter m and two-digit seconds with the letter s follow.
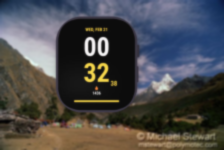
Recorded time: 0h32
